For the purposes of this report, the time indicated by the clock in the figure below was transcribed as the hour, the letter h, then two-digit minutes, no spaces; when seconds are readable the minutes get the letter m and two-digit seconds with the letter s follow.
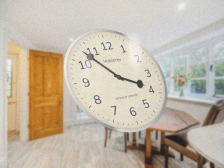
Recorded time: 3h53
